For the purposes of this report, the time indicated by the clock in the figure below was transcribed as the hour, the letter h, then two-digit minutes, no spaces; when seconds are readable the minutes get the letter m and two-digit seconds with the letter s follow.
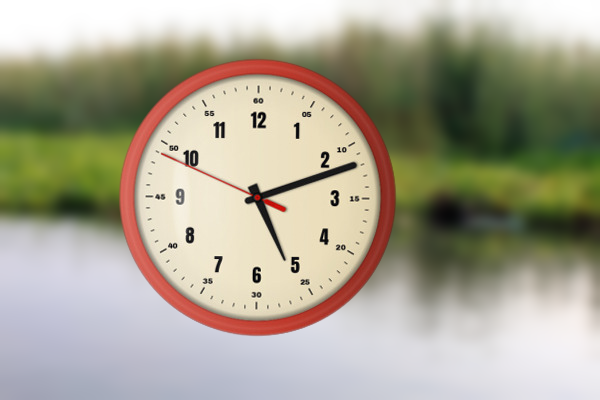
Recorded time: 5h11m49s
